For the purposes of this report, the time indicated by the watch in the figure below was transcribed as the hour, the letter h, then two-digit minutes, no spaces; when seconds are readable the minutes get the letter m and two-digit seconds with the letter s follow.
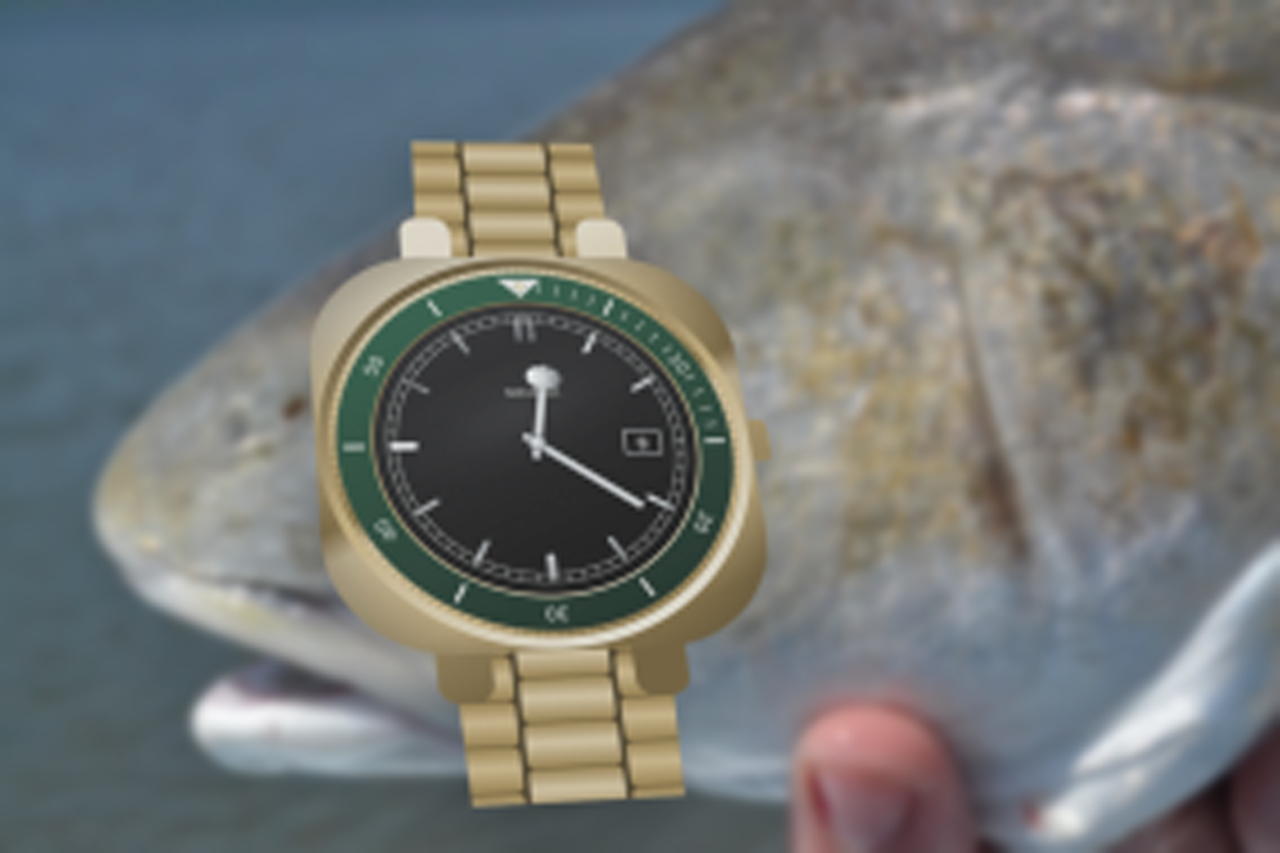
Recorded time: 12h21
